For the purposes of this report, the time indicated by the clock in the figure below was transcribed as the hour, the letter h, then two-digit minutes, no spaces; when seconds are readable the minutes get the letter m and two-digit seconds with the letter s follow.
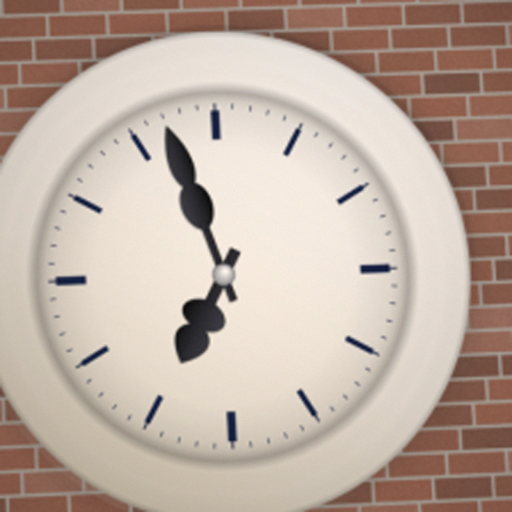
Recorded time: 6h57
